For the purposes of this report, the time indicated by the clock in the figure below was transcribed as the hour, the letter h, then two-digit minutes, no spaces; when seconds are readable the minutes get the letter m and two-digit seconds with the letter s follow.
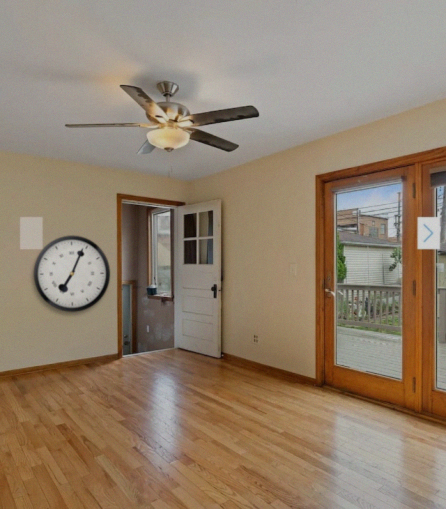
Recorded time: 7h04
